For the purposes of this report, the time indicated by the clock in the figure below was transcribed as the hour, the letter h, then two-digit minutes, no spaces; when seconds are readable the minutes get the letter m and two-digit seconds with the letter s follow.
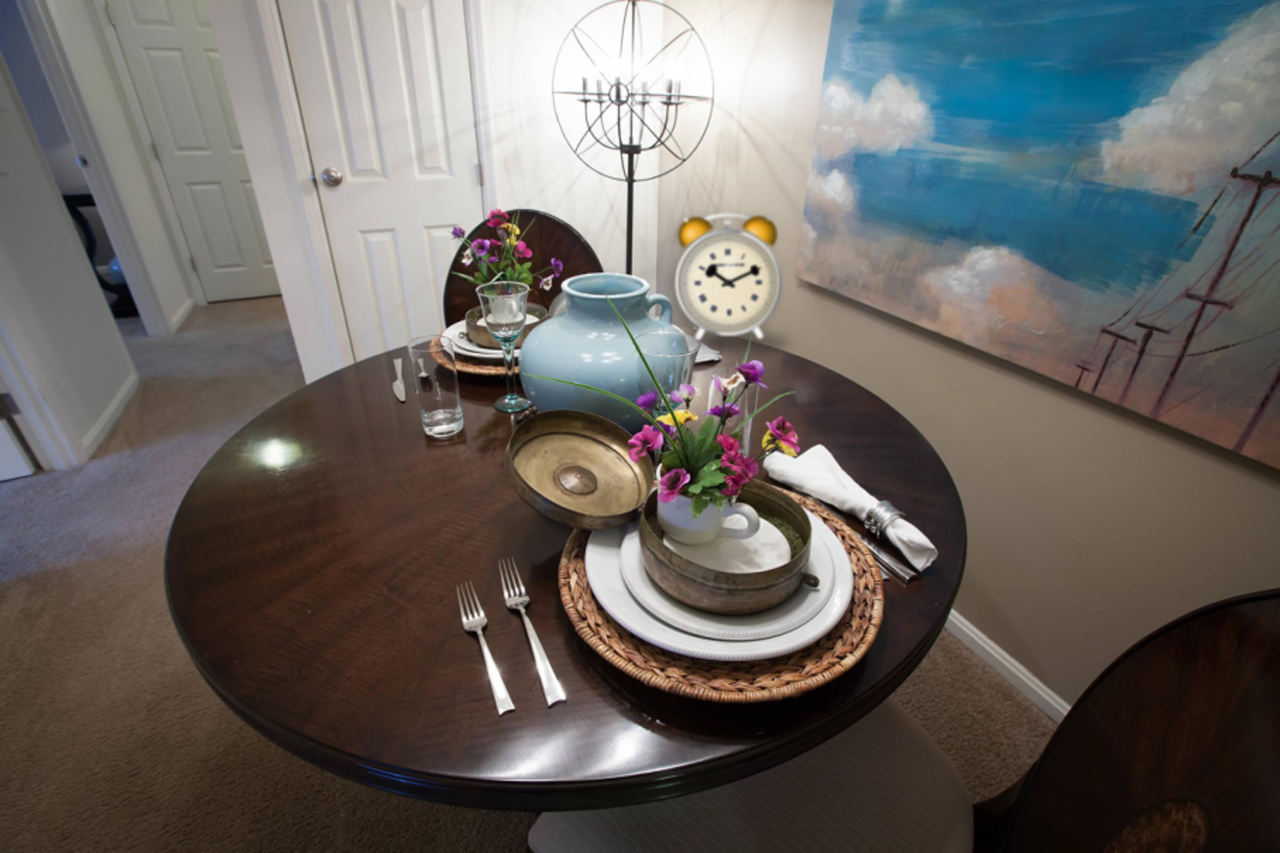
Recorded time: 10h11
